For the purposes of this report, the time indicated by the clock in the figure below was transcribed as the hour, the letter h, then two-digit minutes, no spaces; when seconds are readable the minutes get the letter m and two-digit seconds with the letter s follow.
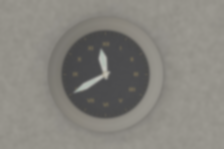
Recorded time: 11h40
